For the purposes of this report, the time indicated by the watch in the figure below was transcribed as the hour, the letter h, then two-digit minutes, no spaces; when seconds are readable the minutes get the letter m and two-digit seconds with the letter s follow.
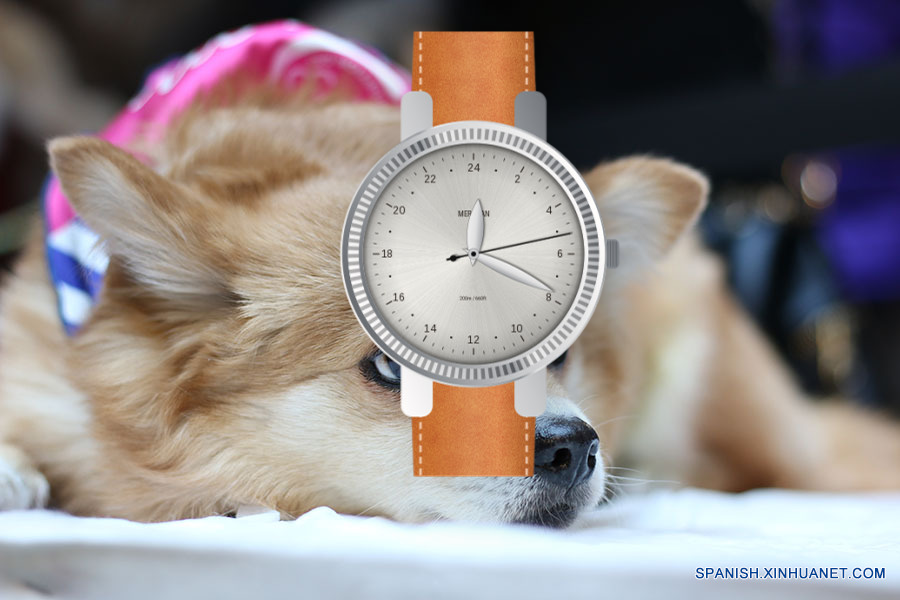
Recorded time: 0h19m13s
